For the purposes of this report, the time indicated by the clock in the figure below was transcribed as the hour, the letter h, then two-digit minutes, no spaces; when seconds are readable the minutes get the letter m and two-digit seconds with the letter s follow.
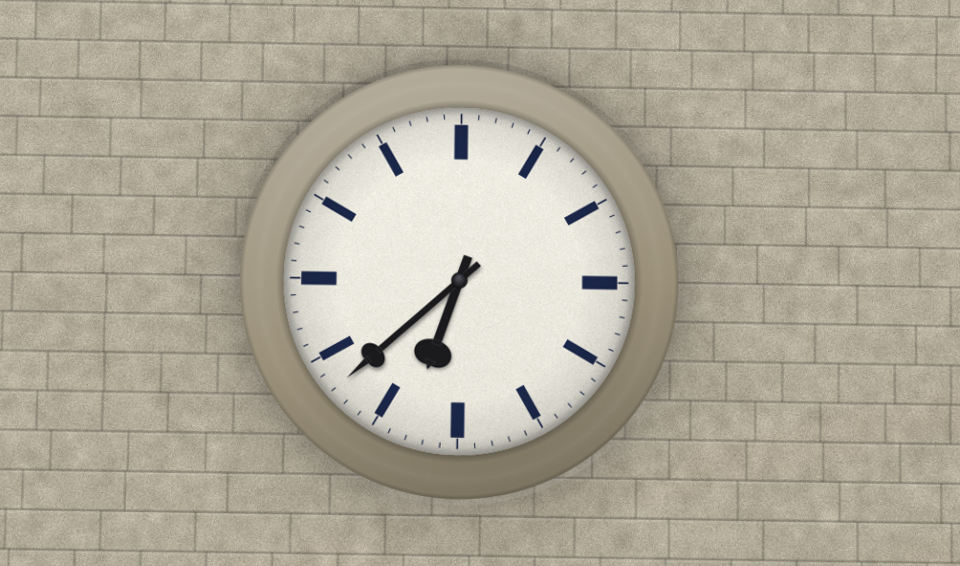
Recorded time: 6h38
